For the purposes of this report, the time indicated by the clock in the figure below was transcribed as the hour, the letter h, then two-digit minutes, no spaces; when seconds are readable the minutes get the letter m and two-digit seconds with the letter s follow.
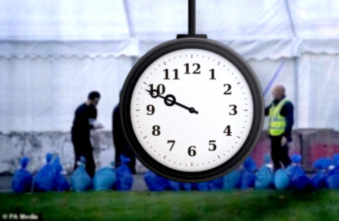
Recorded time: 9h49
